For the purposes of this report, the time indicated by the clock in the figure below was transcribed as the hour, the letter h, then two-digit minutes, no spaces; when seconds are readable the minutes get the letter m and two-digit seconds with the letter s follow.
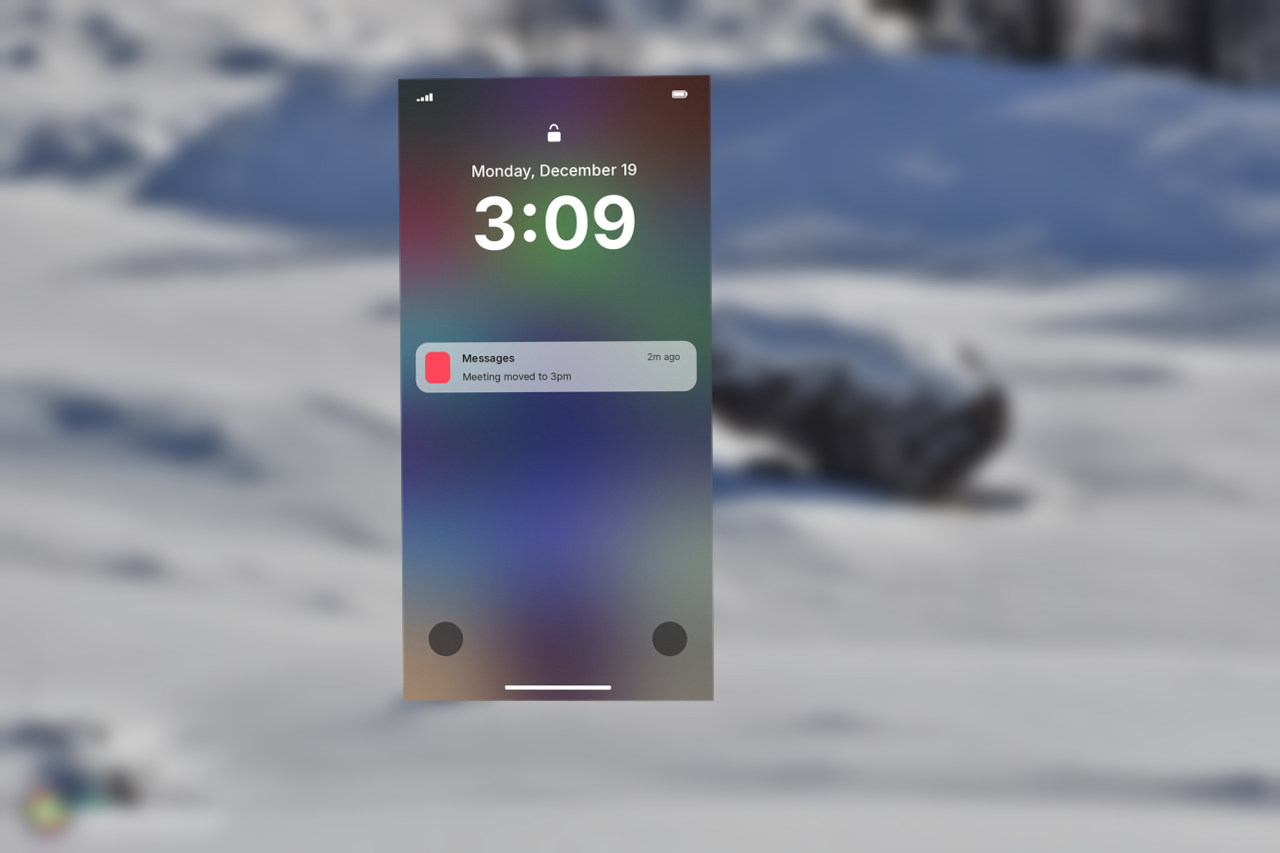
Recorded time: 3h09
